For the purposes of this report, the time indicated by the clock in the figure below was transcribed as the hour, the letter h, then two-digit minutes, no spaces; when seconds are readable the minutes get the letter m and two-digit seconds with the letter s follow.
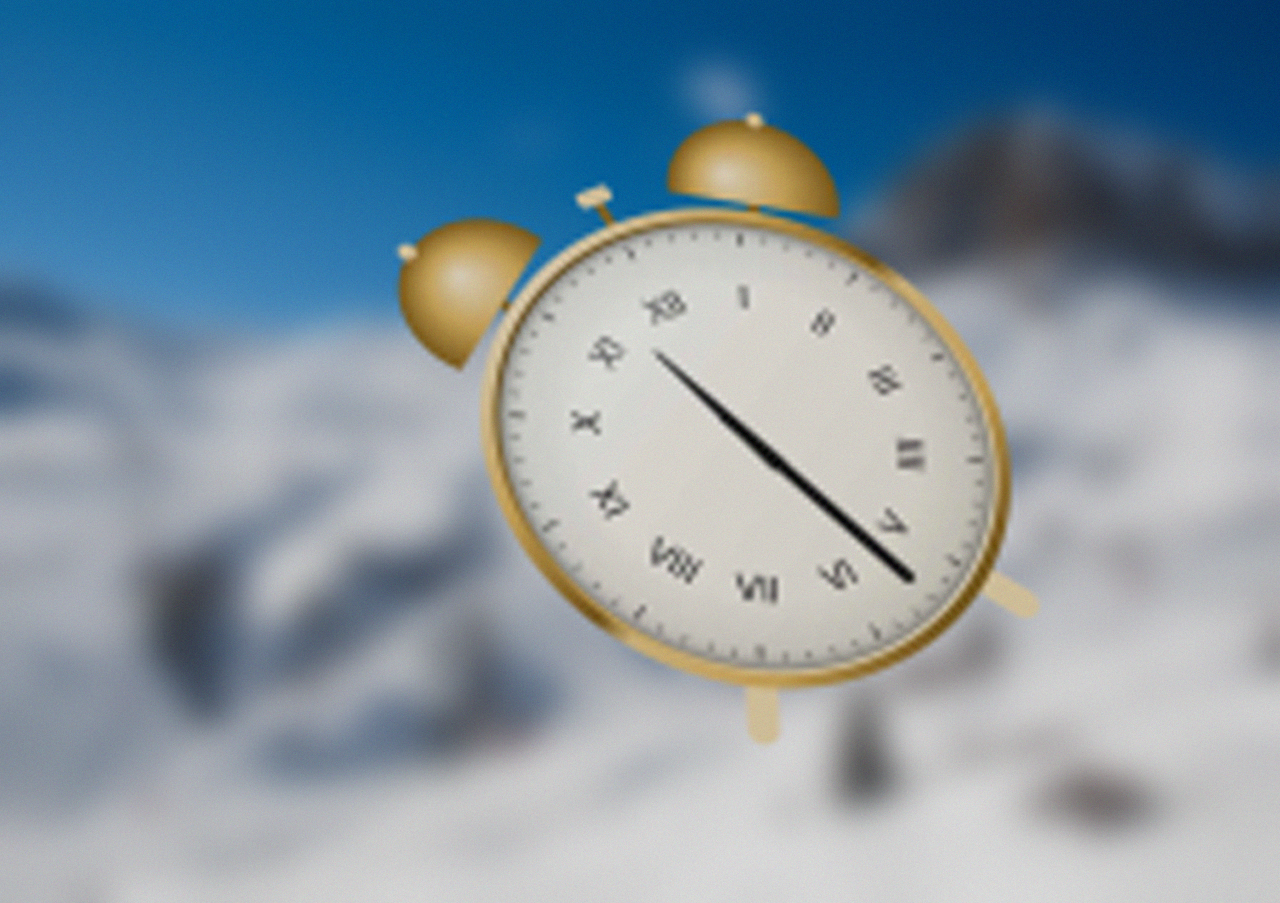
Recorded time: 11h27
